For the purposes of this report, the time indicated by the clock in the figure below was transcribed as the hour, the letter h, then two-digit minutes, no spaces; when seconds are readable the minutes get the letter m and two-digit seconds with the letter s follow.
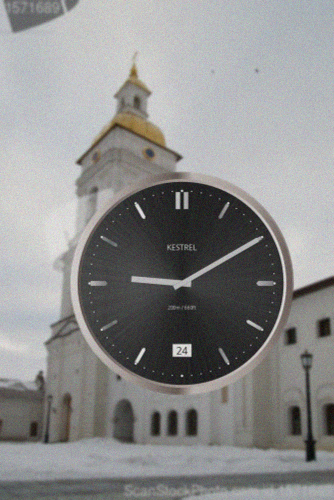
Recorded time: 9h10
